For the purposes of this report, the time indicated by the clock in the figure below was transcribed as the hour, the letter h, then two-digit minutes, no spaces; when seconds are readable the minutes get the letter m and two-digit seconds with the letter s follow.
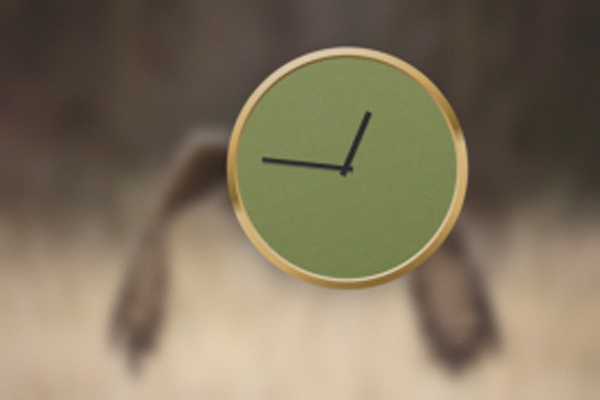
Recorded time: 12h46
